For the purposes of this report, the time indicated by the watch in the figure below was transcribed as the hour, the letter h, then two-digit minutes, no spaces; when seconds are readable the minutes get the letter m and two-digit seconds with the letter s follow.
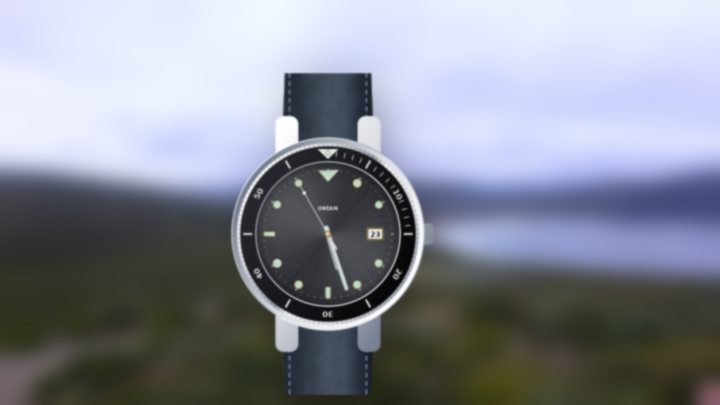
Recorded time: 5h26m55s
